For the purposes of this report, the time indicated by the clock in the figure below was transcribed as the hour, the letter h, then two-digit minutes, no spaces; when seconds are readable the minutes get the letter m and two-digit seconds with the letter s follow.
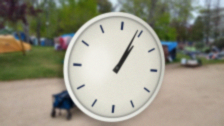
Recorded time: 1h04
